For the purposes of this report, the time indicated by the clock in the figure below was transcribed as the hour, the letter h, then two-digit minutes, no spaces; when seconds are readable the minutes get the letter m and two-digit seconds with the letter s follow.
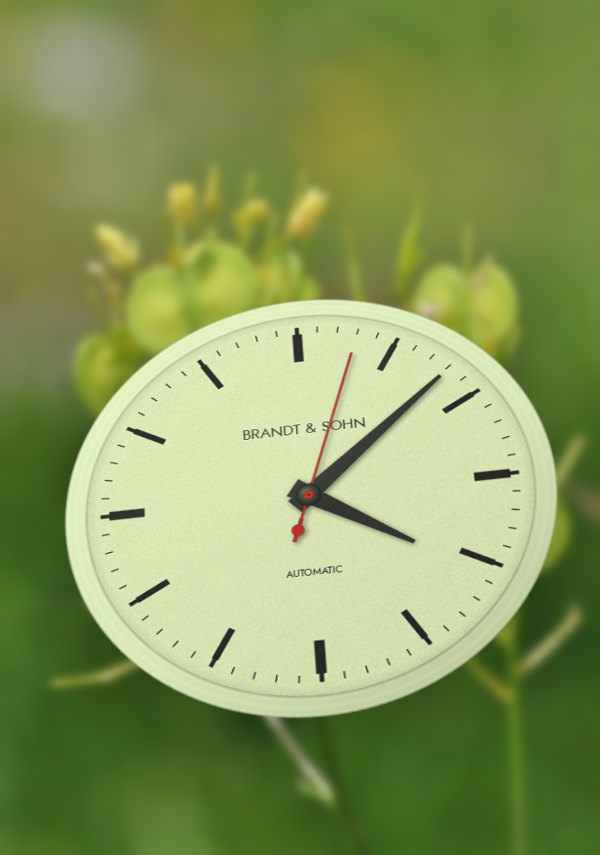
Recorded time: 4h08m03s
